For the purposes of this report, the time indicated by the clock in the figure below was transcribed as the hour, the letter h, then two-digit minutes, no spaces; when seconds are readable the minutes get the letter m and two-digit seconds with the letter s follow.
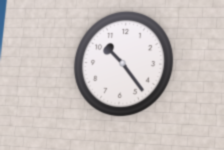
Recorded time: 10h23
